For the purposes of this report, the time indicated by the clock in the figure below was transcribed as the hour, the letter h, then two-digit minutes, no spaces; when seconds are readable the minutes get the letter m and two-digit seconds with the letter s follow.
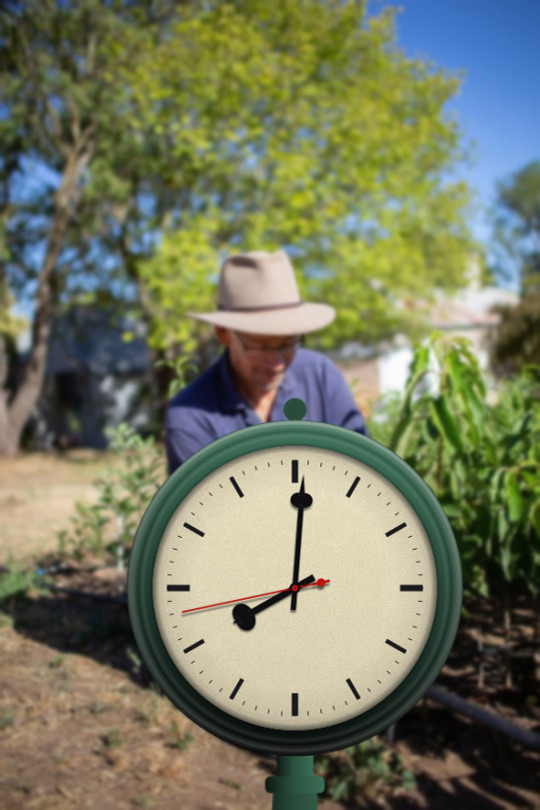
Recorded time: 8h00m43s
